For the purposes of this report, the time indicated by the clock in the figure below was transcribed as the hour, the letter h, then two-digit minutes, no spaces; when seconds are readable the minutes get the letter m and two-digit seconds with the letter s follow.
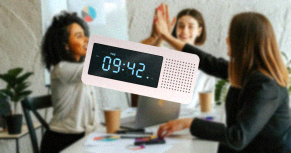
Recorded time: 9h42
